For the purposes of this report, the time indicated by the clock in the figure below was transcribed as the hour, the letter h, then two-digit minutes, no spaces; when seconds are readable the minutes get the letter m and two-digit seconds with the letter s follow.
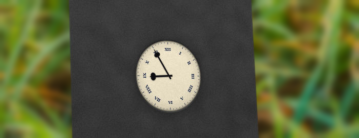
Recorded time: 8h55
